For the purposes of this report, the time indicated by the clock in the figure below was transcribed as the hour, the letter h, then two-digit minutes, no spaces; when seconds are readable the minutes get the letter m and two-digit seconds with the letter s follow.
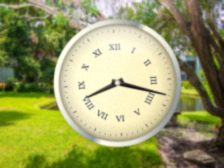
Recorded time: 8h18
